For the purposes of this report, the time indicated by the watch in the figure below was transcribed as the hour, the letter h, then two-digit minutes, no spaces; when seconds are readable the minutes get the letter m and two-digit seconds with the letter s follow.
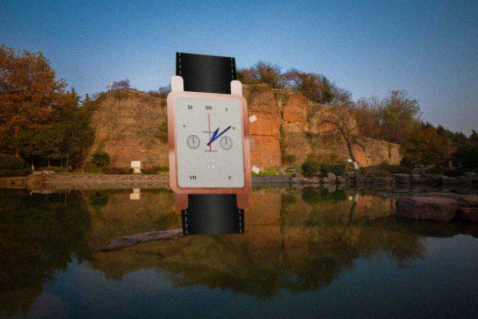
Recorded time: 1h09
